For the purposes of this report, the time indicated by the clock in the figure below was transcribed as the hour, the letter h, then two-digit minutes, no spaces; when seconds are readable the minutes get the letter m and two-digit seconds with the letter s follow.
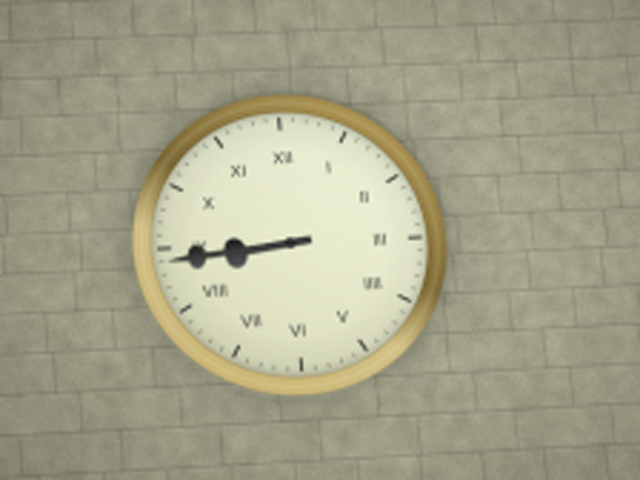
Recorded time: 8h44
